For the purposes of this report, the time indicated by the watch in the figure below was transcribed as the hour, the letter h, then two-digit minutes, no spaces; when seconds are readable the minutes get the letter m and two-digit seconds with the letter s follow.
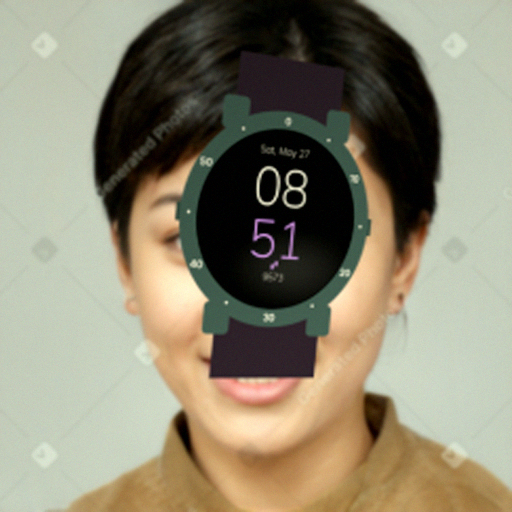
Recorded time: 8h51
